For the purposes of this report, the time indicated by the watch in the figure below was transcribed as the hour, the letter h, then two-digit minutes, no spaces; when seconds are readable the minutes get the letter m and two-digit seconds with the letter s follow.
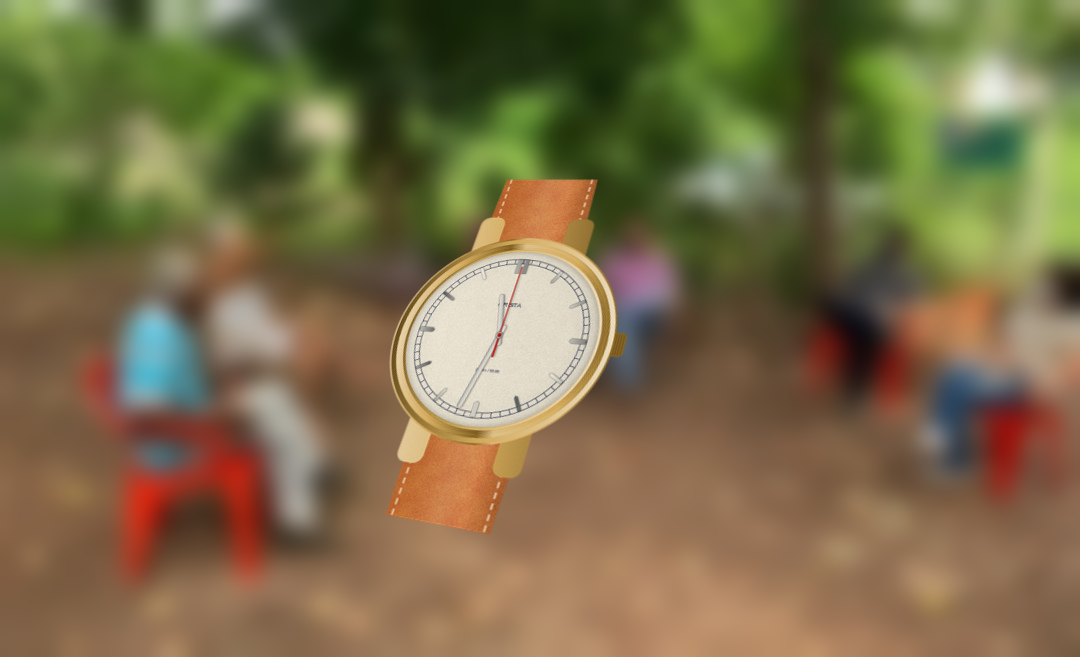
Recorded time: 11h32m00s
